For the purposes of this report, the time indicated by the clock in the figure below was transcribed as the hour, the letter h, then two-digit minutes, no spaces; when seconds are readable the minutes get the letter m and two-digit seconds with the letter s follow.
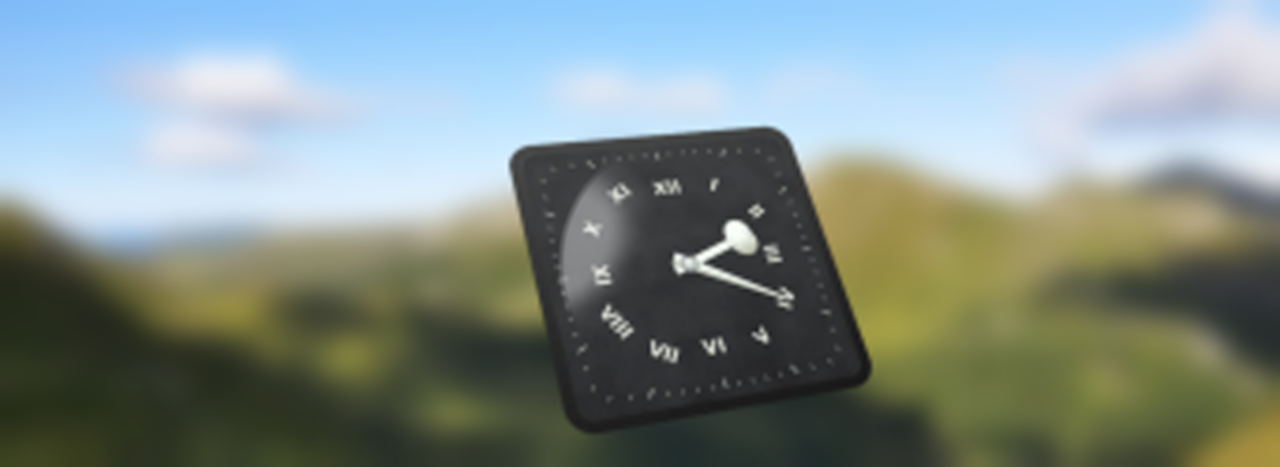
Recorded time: 2h20
